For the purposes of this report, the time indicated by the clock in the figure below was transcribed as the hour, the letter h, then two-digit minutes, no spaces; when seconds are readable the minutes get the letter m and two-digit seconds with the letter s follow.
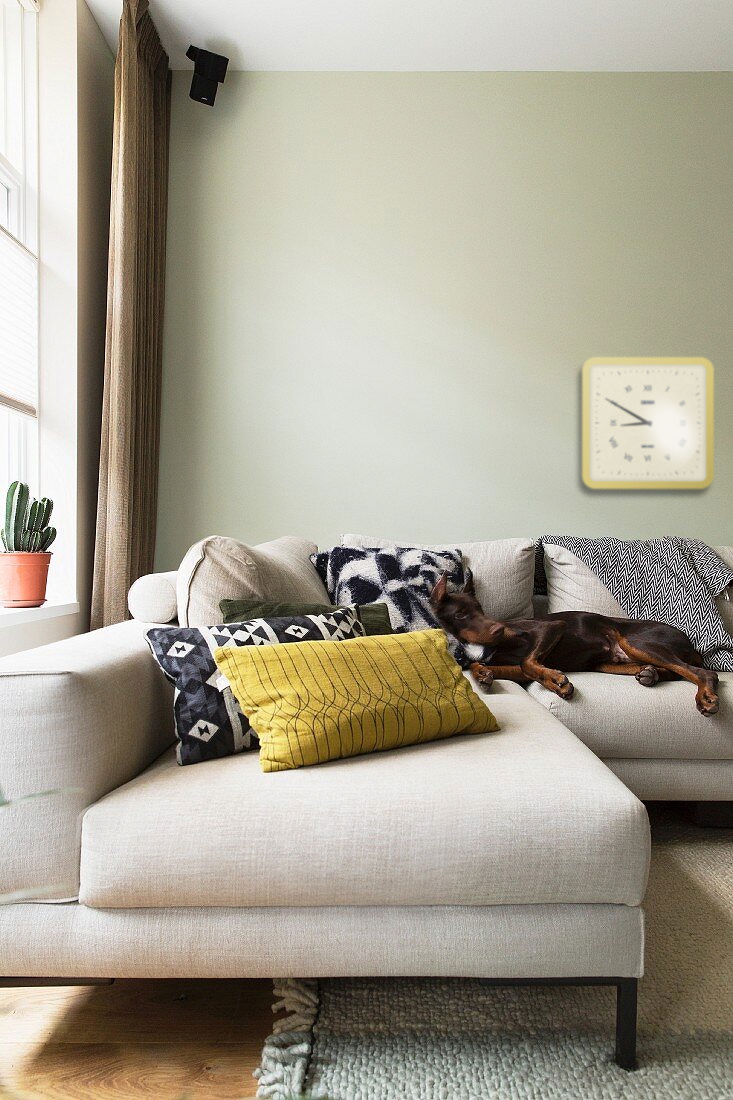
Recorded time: 8h50
